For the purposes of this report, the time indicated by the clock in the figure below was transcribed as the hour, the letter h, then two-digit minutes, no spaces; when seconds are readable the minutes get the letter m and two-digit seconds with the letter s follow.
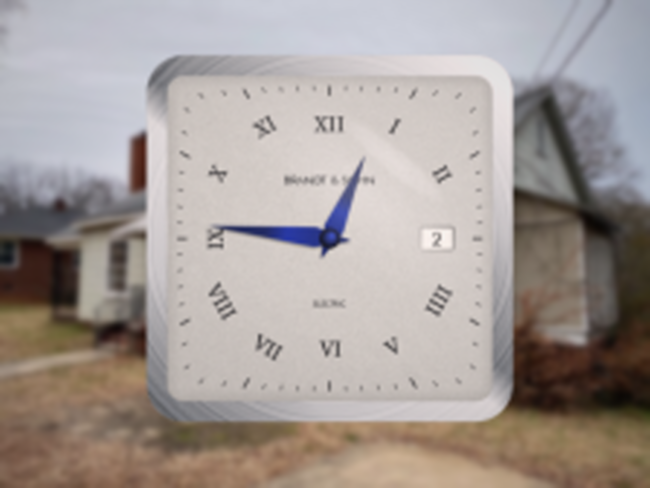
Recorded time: 12h46
